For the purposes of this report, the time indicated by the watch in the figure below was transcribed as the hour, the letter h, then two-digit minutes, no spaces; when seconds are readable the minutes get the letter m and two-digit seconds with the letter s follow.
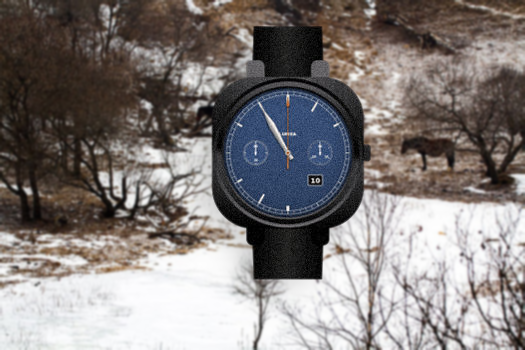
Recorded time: 10h55
